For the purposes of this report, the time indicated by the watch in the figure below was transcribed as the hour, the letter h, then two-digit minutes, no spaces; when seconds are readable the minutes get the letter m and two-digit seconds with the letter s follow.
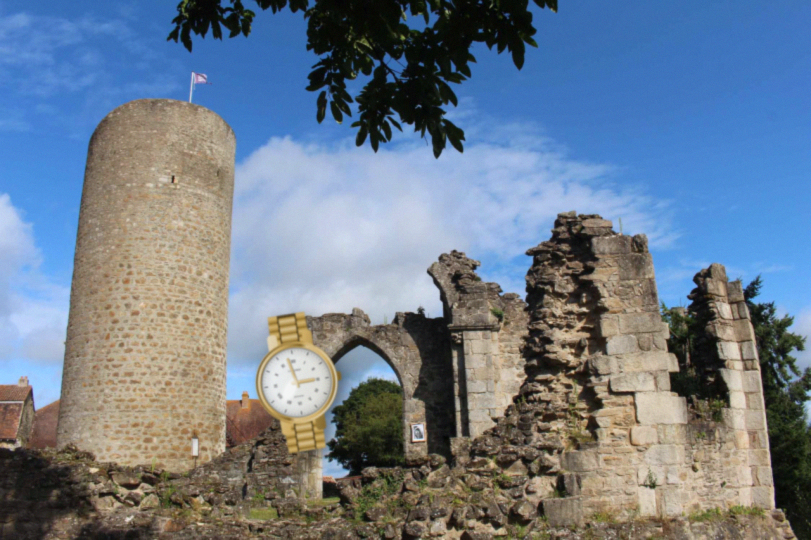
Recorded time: 2h58
